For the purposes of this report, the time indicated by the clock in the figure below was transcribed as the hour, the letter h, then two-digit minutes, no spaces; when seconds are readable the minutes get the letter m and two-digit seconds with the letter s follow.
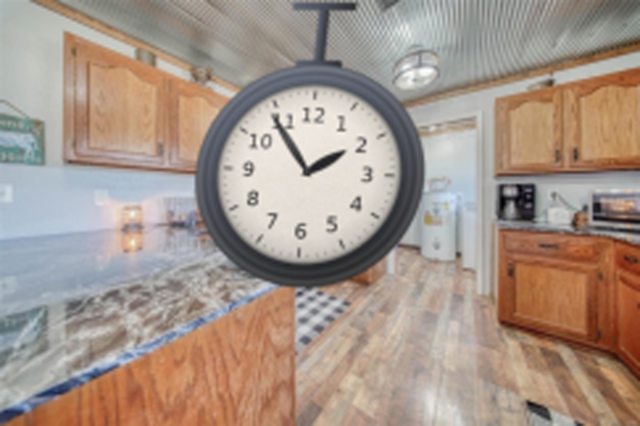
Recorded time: 1h54
